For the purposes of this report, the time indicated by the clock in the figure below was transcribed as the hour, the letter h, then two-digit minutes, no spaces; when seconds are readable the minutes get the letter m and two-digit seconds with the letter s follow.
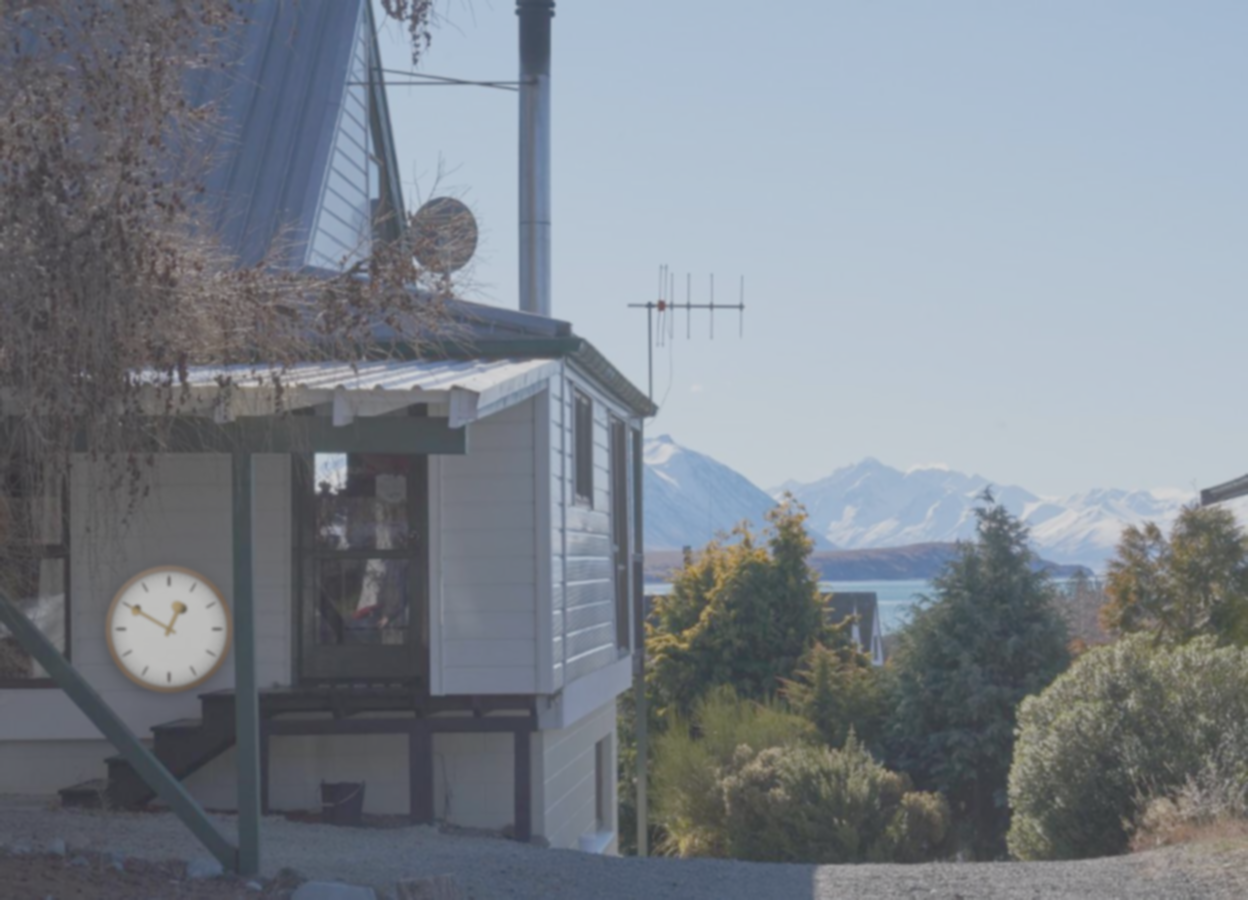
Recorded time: 12h50
